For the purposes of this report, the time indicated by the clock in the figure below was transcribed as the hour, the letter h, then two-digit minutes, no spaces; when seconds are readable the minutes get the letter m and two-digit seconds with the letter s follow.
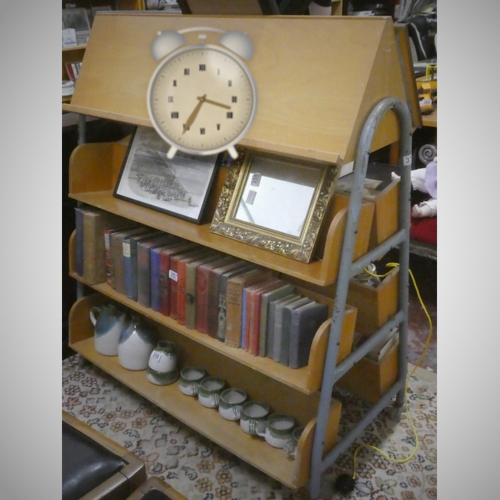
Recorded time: 3h35
